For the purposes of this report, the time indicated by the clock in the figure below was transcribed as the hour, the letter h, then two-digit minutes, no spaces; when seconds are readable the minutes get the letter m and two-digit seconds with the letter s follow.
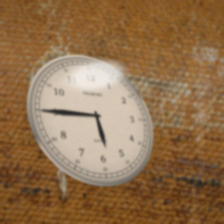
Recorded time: 5h45
